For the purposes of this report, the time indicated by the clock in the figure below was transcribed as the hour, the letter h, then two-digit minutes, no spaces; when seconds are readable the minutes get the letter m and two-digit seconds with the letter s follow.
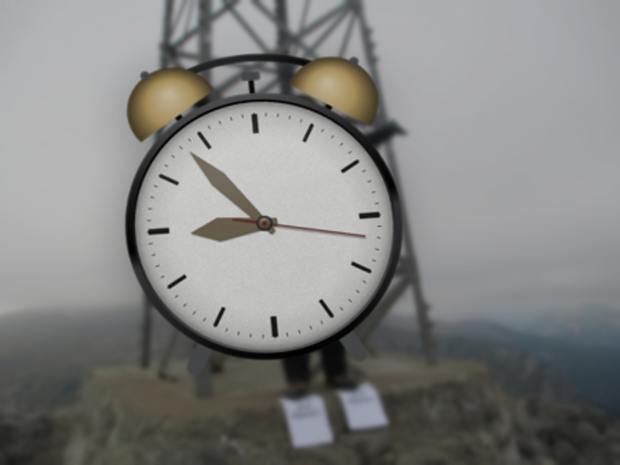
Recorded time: 8h53m17s
